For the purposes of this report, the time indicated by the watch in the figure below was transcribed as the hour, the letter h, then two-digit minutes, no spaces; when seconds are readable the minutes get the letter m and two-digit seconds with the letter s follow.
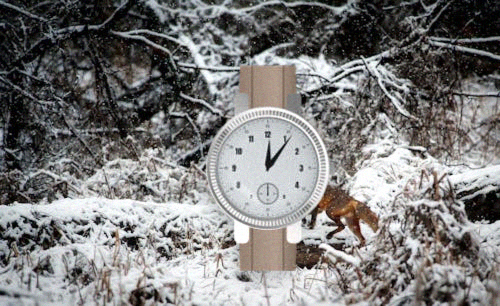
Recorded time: 12h06
